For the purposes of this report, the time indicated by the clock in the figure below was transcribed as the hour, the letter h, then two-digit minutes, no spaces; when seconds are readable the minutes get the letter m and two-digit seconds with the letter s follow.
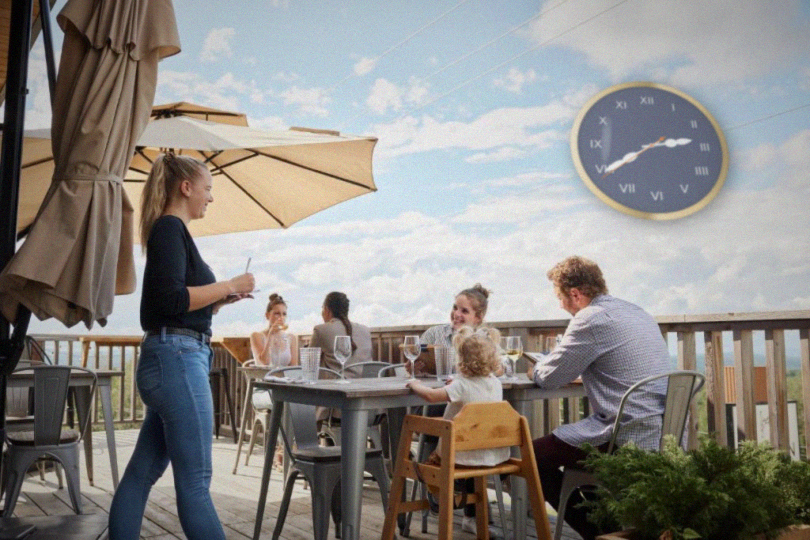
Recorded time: 2h39m39s
